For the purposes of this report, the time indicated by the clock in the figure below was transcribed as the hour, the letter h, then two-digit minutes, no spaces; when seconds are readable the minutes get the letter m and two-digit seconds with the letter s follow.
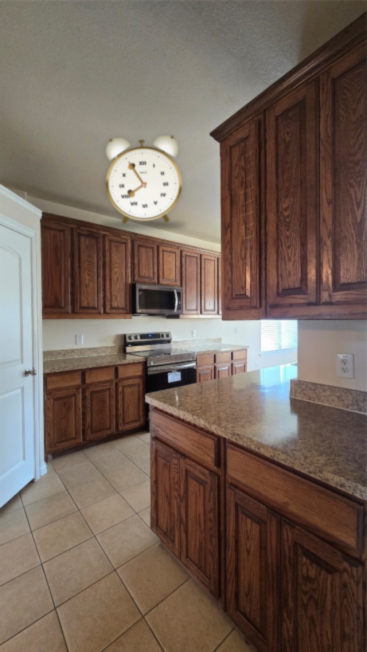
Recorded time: 7h55
